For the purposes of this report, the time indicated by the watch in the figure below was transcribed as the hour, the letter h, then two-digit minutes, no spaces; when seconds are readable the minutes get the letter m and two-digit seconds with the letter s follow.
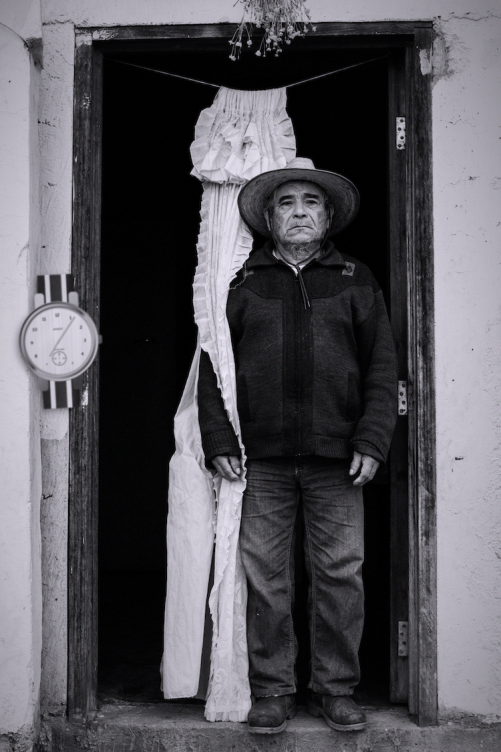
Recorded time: 7h06
